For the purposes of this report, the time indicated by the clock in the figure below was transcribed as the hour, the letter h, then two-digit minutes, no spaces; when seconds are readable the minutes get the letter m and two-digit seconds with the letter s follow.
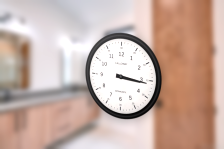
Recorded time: 3h16
